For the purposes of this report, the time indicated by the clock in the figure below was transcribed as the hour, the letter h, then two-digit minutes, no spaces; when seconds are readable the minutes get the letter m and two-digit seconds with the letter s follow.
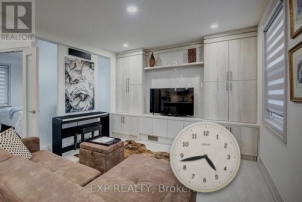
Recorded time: 4h43
